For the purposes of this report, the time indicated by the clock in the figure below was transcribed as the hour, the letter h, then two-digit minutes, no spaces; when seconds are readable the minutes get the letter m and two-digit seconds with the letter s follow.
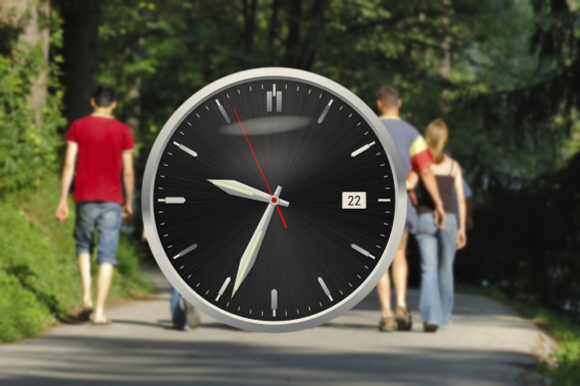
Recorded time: 9h33m56s
